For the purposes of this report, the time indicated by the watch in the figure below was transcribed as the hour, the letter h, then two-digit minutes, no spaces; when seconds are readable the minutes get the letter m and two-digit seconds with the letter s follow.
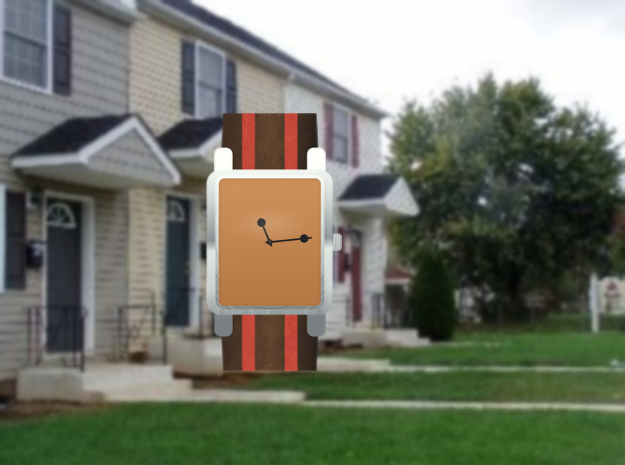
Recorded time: 11h14
